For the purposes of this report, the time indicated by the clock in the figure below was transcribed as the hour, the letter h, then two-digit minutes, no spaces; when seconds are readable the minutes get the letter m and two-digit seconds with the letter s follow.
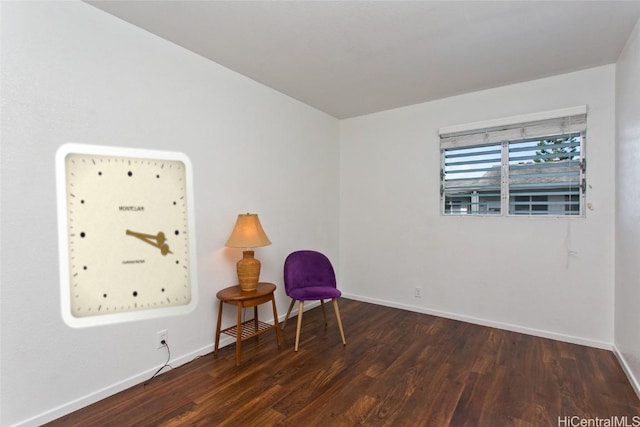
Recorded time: 3h19
